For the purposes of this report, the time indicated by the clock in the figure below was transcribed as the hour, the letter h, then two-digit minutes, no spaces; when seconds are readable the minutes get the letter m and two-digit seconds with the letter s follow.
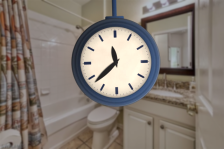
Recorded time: 11h38
